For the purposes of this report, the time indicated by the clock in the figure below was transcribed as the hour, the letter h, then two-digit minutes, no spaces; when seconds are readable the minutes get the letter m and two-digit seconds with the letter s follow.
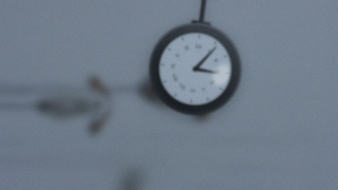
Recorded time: 3h06
